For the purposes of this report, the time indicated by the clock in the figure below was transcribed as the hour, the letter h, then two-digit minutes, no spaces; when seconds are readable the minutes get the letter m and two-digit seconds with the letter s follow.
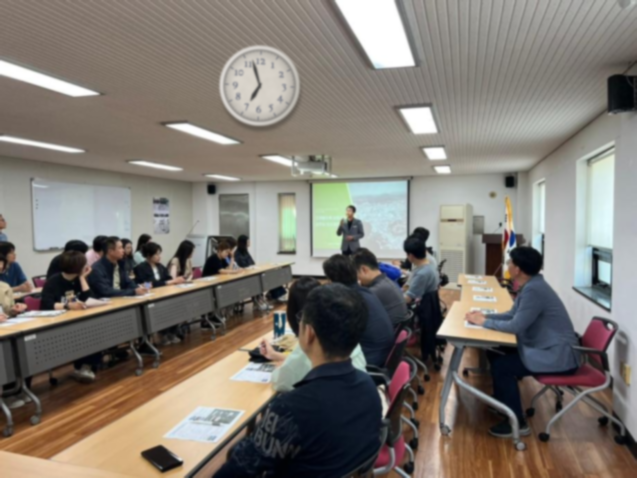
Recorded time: 6h57
